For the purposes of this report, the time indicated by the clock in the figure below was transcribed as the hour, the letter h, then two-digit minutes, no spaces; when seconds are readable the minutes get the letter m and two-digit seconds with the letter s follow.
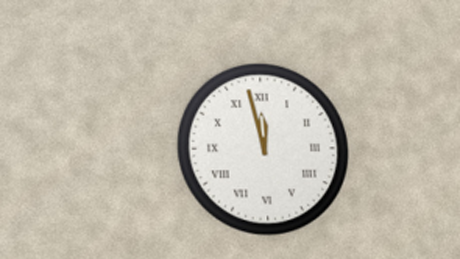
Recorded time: 11h58
